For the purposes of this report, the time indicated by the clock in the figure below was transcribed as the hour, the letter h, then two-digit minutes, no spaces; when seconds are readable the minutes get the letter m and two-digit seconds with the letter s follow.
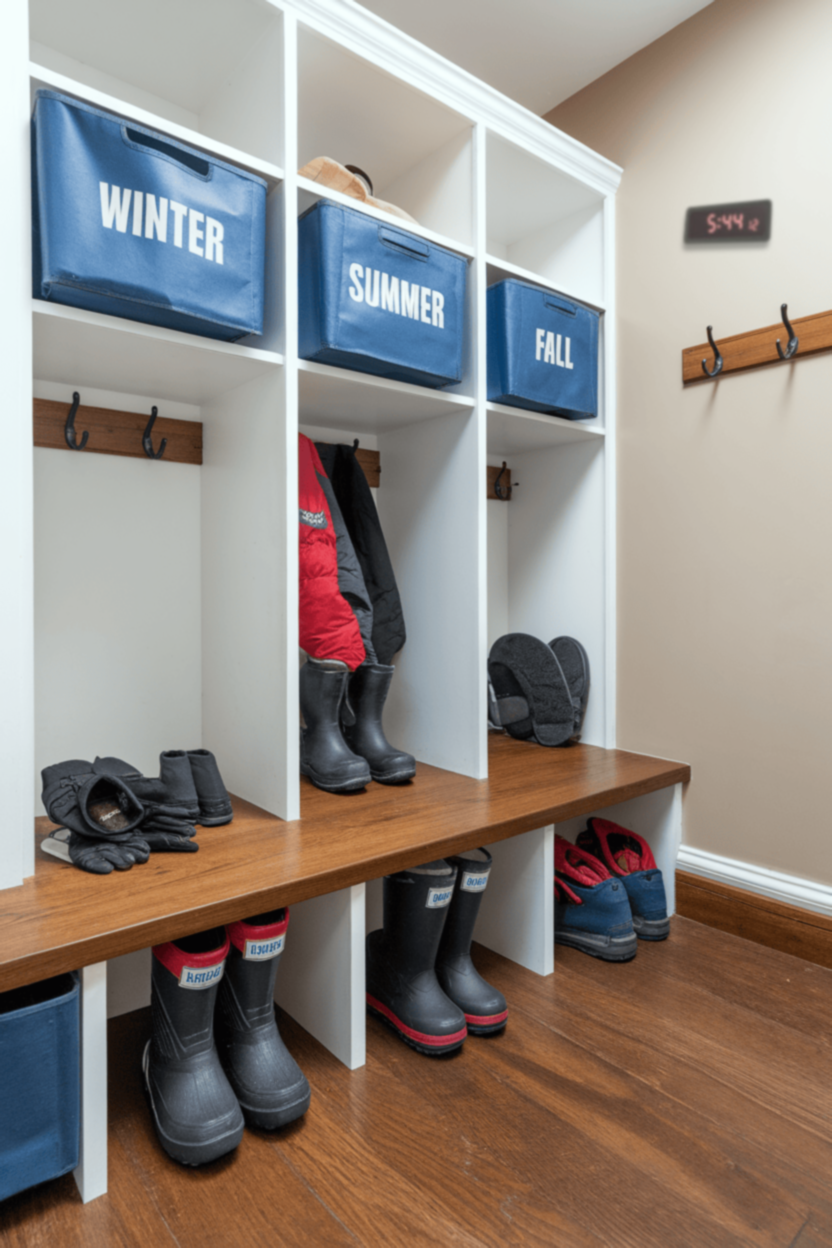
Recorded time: 5h44
